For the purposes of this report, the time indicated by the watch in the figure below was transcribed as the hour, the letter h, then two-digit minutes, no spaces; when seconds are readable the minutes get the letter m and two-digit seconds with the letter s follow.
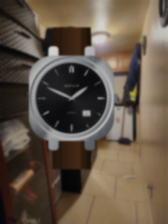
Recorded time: 1h49
